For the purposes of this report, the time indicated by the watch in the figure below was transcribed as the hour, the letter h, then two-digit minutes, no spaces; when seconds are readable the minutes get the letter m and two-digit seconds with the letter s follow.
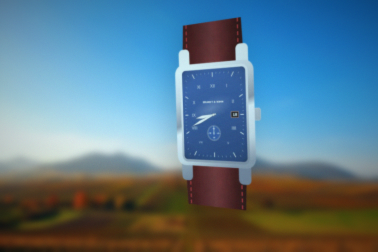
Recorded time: 8h41
